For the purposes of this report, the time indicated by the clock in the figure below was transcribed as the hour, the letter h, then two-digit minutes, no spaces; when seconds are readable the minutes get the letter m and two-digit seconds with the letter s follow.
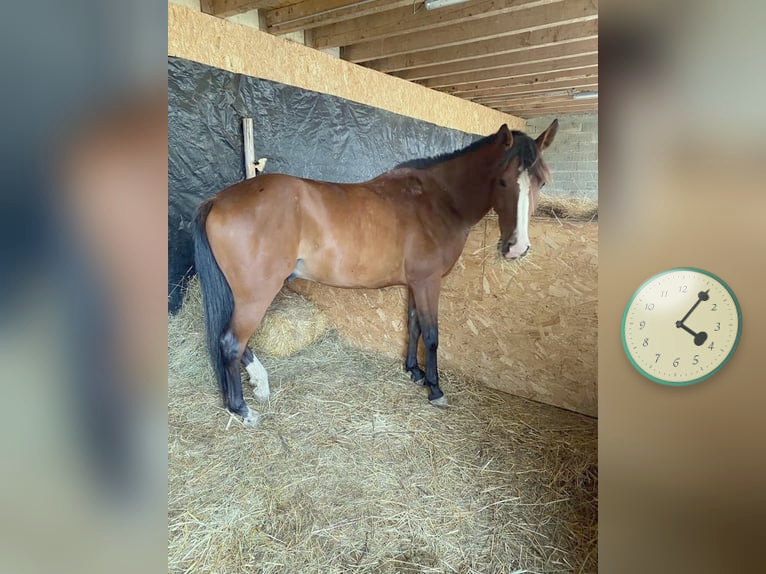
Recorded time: 4h06
